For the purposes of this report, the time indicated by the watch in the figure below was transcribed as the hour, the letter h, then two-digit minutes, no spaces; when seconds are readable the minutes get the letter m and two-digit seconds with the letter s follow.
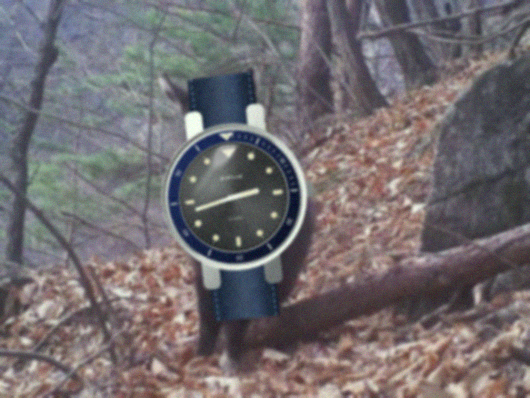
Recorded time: 2h43
